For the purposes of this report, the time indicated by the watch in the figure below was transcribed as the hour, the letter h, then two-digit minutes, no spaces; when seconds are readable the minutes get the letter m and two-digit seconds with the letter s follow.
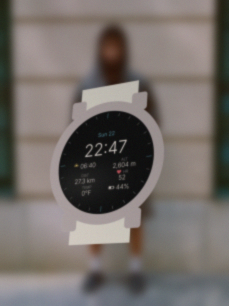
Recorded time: 22h47
